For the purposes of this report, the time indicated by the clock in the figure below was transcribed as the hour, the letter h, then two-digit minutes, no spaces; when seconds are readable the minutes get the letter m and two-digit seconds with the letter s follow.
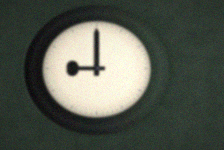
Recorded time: 9h00
